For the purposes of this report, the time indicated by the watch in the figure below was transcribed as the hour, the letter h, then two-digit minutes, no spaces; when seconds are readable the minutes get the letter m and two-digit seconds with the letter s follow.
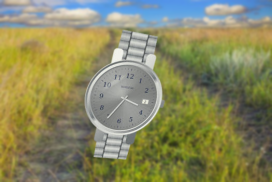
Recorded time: 3h35
